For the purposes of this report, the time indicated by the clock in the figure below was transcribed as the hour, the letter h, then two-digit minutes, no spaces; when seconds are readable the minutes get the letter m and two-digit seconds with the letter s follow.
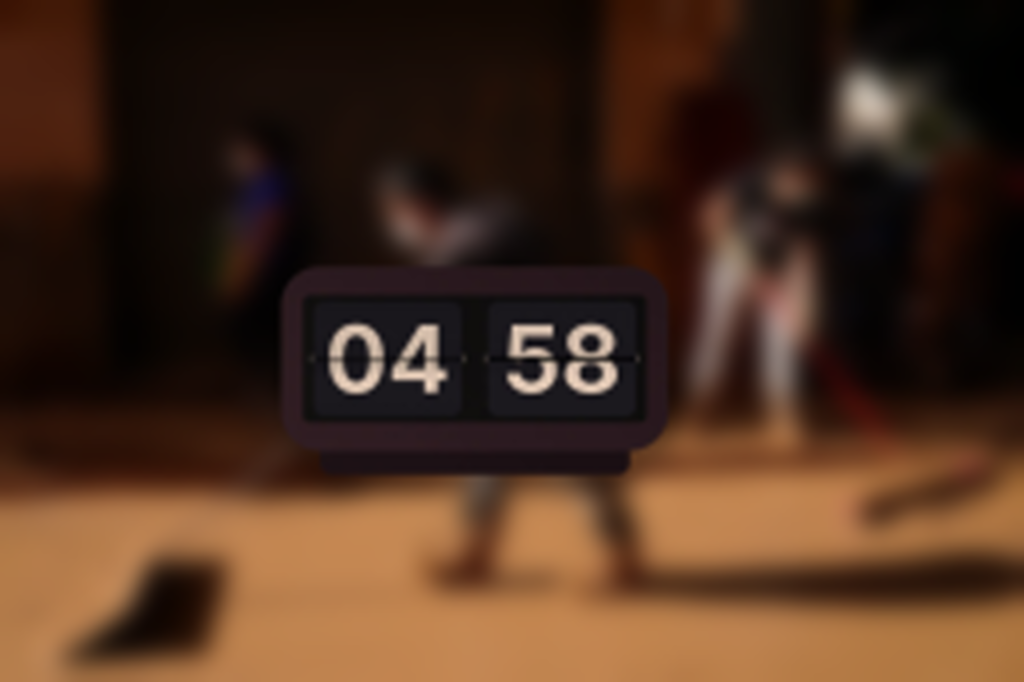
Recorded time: 4h58
